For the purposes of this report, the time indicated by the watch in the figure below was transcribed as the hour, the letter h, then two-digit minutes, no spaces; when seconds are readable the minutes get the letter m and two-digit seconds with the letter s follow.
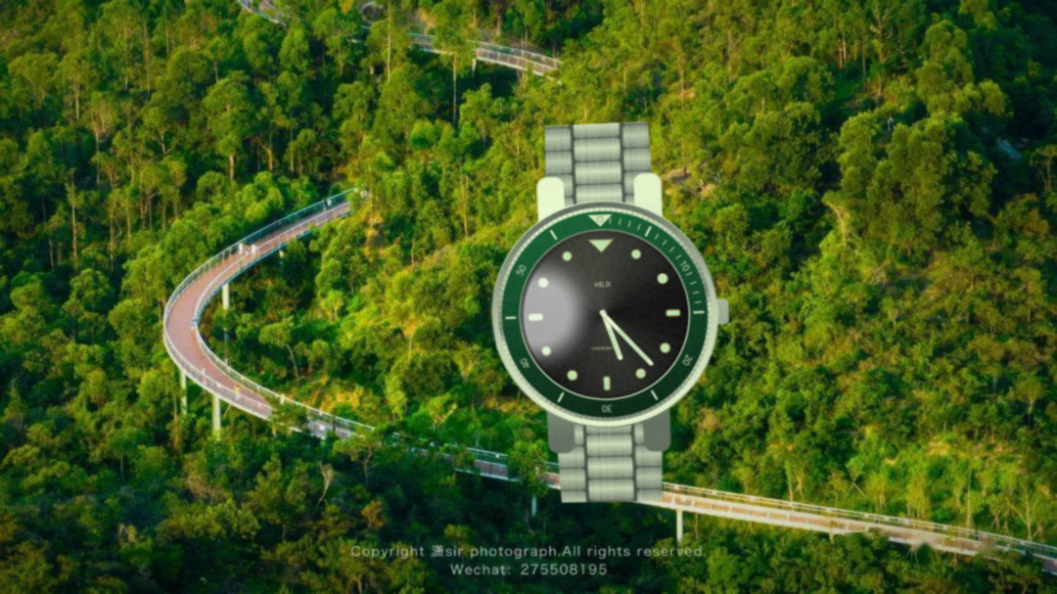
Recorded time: 5h23
